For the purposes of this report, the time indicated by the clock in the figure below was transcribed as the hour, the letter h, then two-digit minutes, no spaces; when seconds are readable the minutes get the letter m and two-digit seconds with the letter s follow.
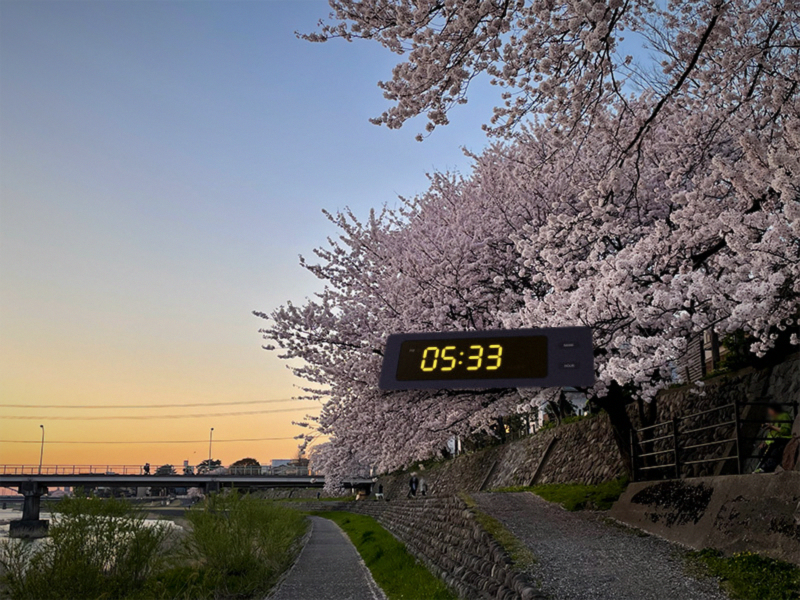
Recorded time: 5h33
